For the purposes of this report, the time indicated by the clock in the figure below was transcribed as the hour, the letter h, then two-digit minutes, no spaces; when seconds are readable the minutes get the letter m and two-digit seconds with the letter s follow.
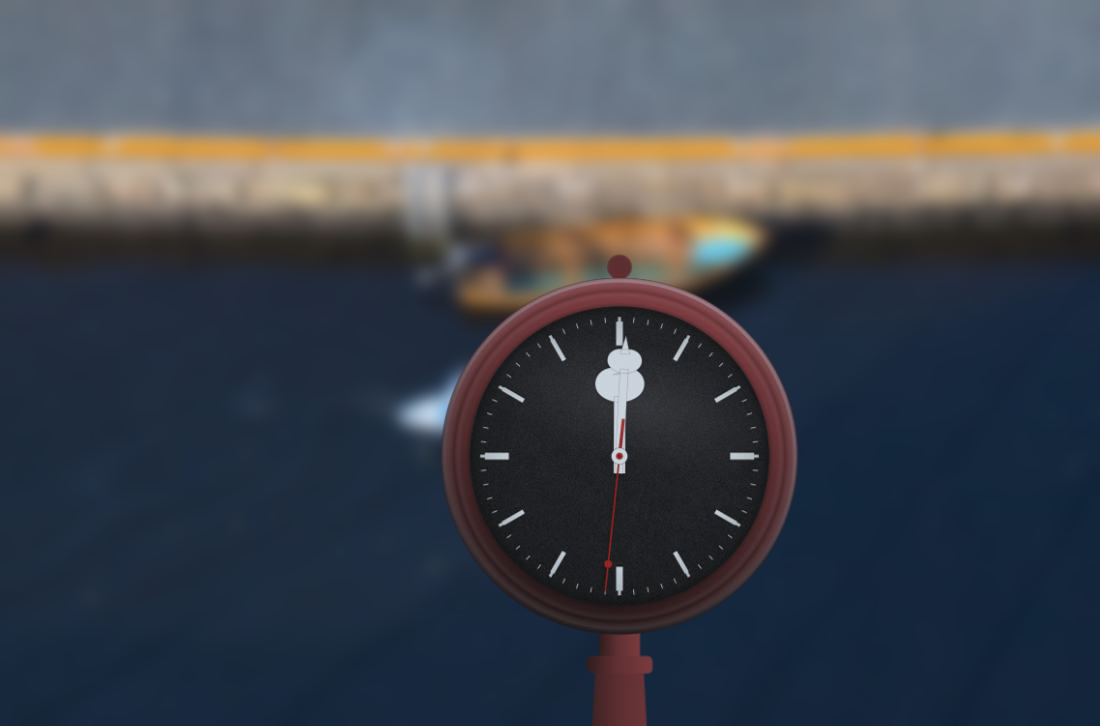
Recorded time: 12h00m31s
